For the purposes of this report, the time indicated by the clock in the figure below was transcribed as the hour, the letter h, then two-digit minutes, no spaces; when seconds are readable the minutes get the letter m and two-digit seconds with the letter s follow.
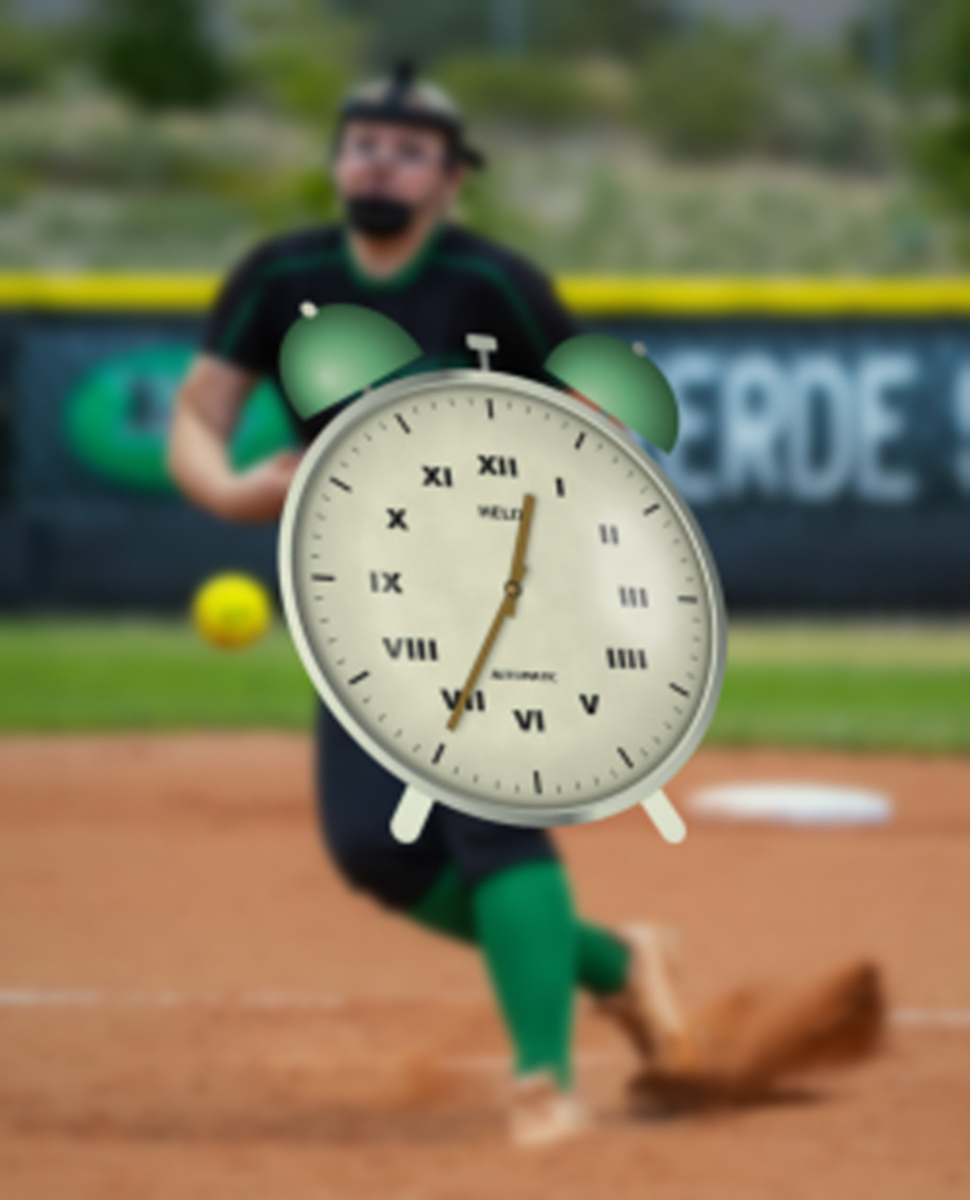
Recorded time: 12h35
